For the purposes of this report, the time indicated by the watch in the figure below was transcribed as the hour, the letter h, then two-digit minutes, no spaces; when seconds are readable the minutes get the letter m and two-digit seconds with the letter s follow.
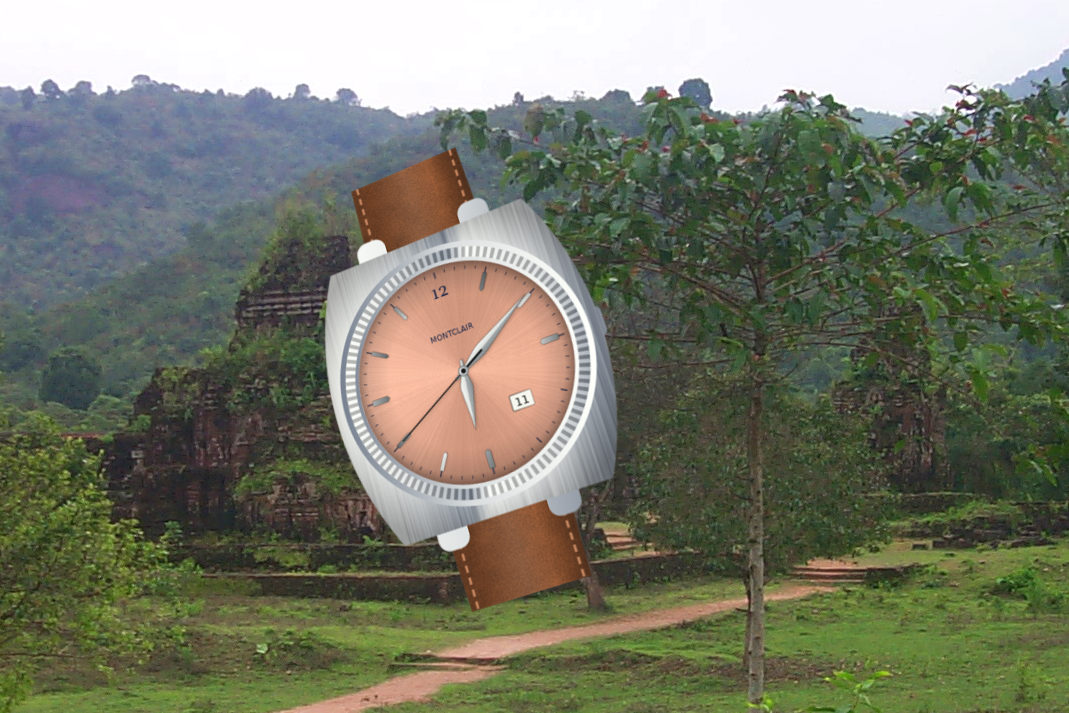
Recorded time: 6h09m40s
